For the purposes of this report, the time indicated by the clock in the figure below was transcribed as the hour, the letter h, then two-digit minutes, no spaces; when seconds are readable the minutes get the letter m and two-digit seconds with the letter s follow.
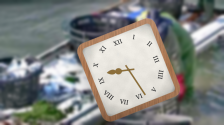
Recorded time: 9h28
